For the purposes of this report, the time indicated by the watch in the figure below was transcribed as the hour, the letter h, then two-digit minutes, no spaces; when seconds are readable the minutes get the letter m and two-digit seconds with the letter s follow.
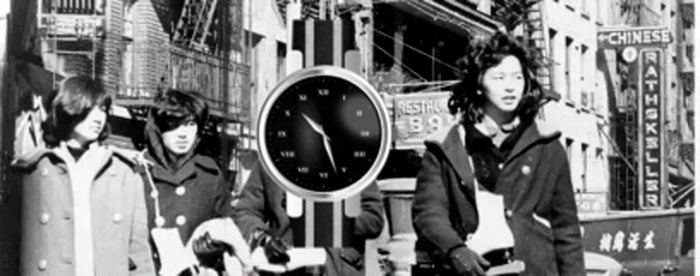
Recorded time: 10h27
